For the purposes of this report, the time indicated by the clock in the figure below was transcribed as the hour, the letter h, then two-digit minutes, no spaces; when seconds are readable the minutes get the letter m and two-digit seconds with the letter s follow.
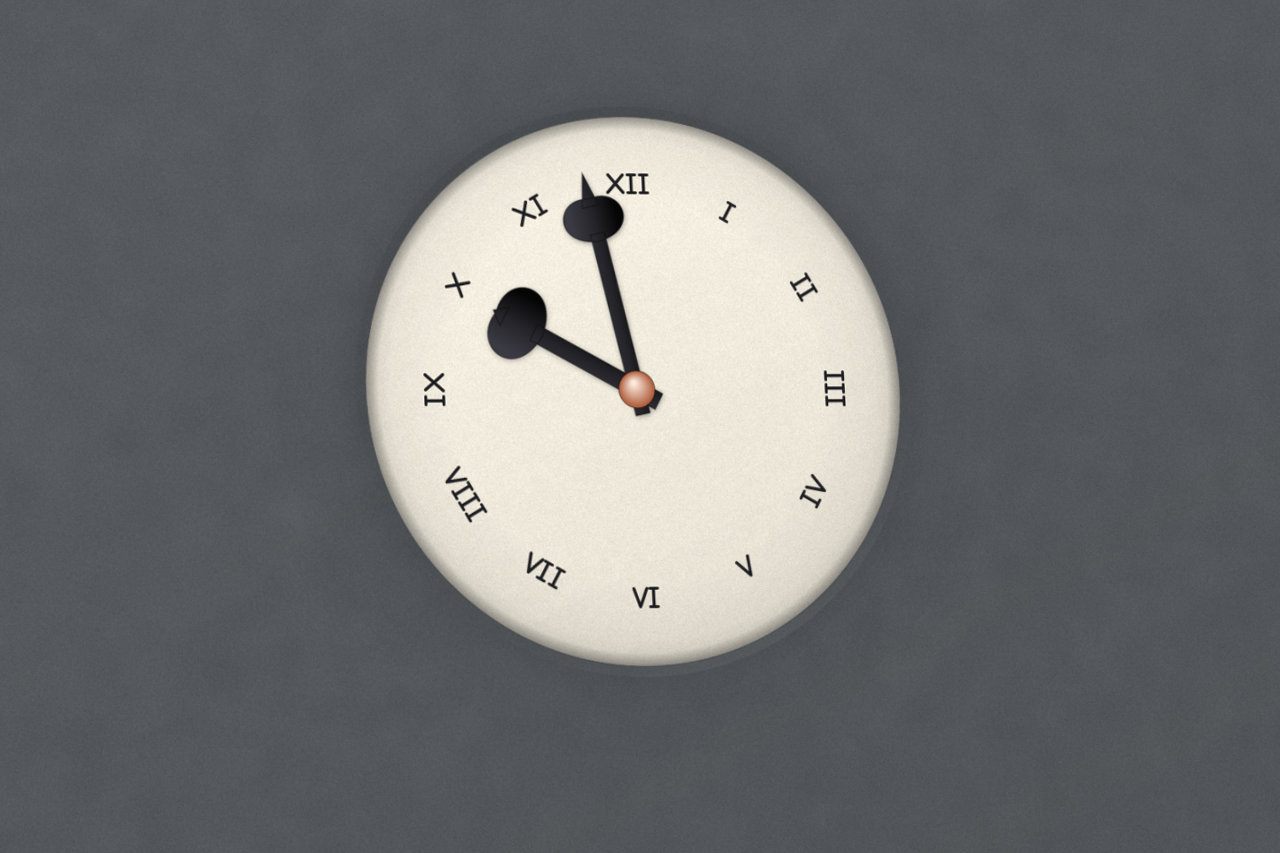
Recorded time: 9h58
